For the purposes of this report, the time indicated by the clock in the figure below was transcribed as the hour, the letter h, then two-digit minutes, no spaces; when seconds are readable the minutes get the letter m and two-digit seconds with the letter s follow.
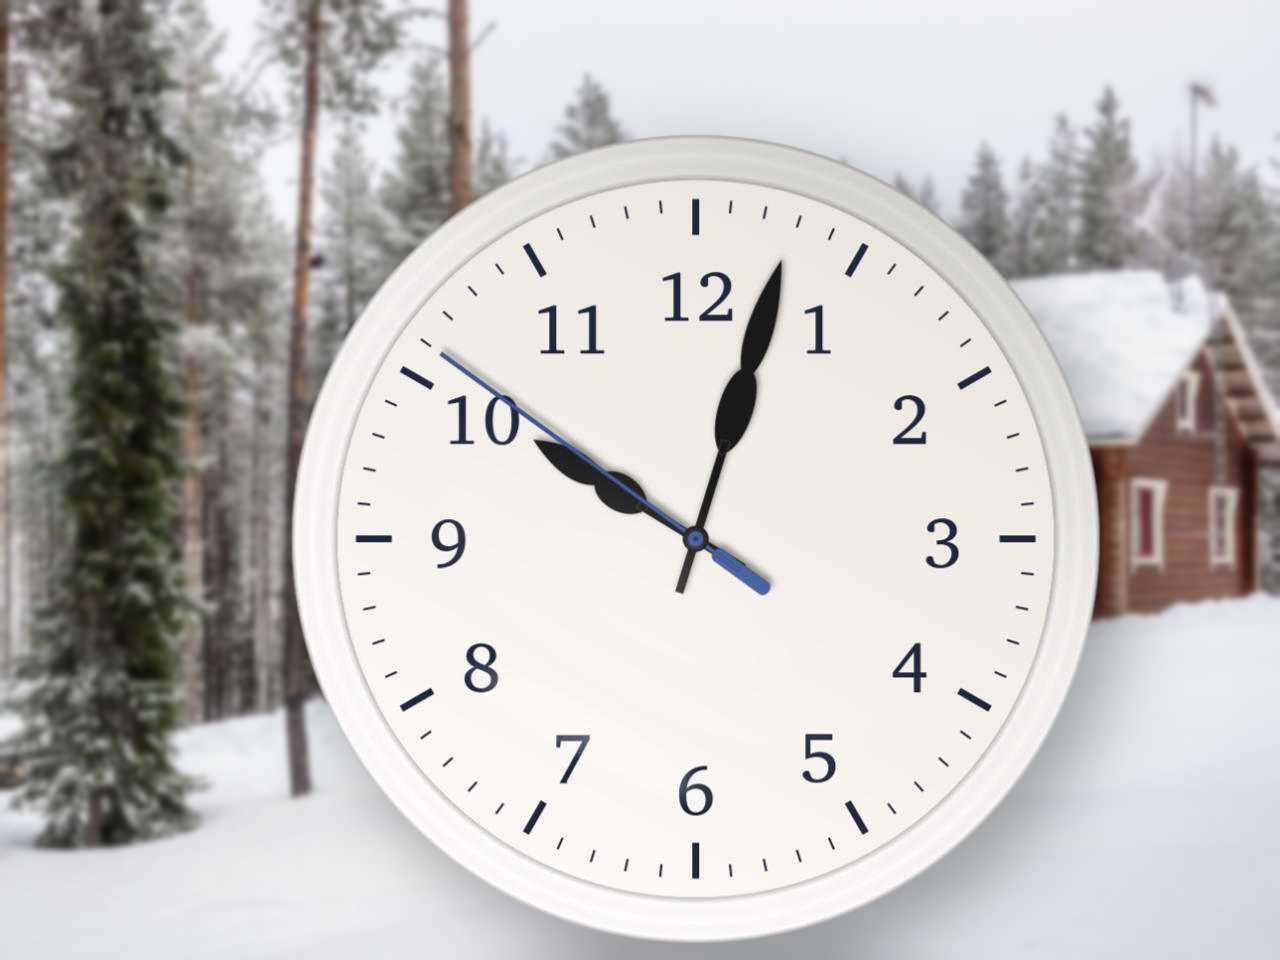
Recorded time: 10h02m51s
